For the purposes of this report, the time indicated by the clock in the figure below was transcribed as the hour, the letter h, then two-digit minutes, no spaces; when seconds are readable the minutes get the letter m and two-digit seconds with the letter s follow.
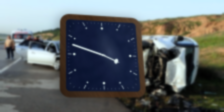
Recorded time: 3h48
